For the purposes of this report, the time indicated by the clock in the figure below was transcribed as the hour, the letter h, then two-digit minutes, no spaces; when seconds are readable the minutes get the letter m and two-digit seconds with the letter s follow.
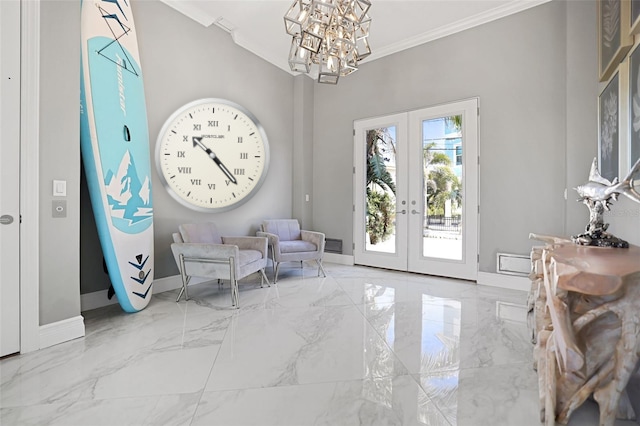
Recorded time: 10h23
